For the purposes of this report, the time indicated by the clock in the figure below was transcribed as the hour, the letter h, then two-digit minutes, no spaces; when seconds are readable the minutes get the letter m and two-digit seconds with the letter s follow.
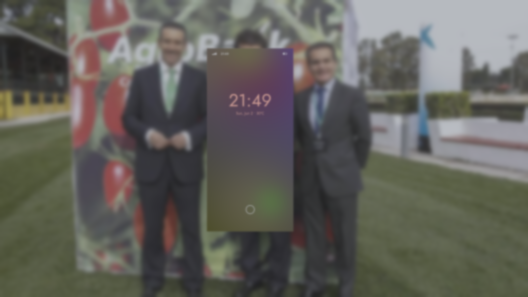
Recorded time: 21h49
